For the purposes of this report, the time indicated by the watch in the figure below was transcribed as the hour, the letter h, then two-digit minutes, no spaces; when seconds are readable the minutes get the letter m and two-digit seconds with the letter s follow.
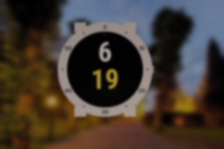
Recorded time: 6h19
